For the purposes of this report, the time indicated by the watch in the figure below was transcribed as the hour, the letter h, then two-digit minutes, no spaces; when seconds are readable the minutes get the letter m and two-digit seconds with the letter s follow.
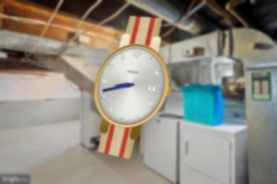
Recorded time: 8h42
